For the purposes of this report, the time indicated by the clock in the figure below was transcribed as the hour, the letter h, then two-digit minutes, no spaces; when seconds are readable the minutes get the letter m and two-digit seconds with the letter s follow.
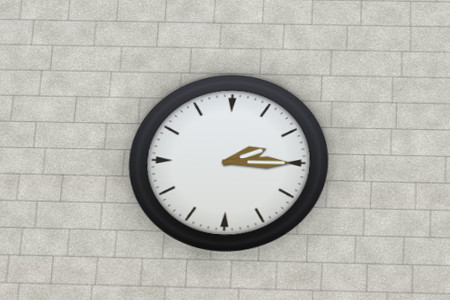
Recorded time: 2h15
